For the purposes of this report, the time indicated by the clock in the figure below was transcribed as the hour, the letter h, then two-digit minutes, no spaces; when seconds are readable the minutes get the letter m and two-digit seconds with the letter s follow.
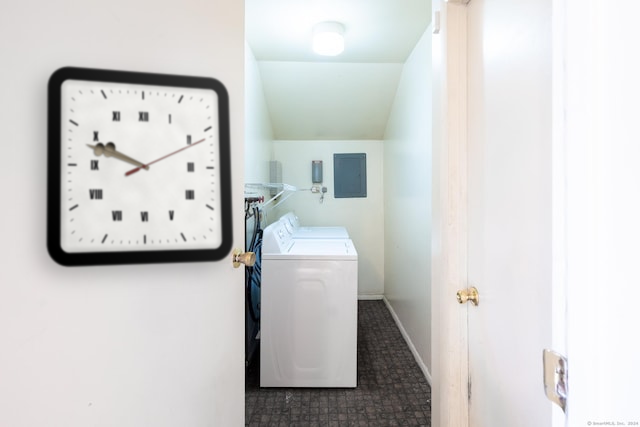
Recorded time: 9h48m11s
